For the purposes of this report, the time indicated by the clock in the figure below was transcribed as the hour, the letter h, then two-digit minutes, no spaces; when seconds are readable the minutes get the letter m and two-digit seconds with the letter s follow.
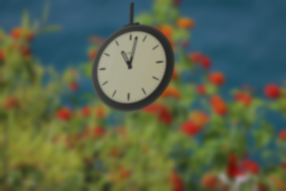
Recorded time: 11h02
